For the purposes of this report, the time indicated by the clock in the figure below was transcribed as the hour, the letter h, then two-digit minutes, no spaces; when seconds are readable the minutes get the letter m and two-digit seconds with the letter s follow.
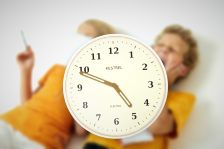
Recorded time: 4h49
